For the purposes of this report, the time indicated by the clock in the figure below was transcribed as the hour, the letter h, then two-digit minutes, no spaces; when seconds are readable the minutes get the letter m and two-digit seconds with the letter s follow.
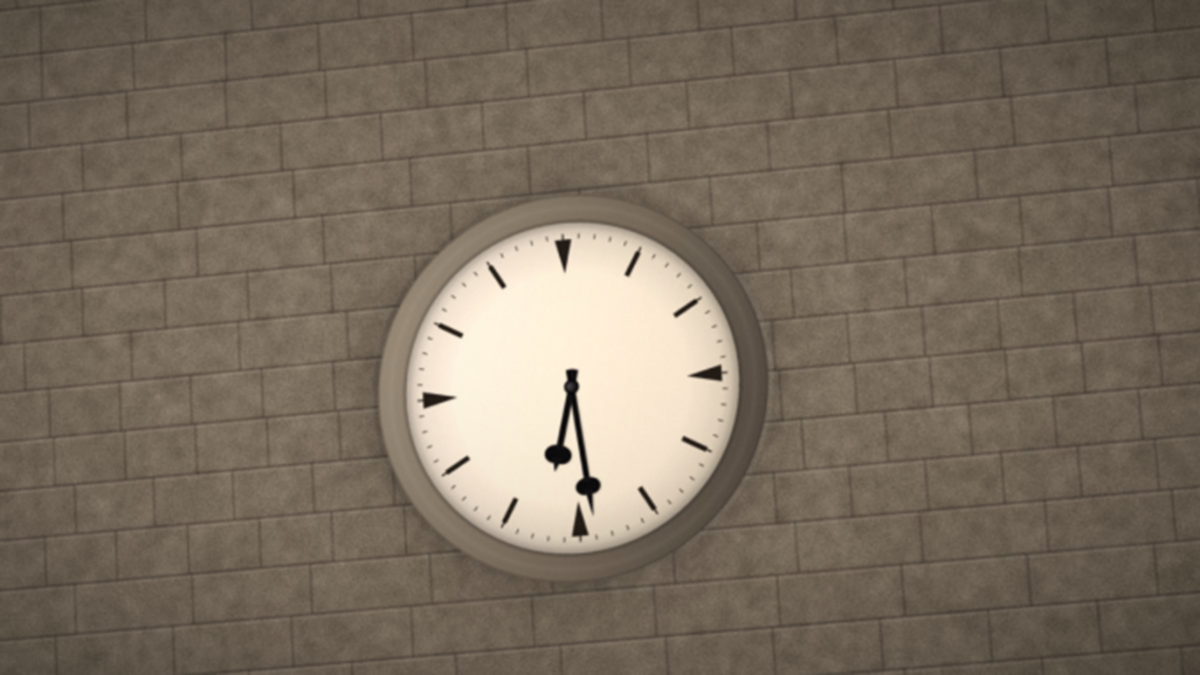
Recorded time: 6h29
